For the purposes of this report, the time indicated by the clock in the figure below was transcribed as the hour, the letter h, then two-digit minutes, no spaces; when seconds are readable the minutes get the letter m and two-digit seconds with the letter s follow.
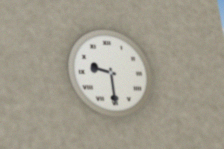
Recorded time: 9h30
